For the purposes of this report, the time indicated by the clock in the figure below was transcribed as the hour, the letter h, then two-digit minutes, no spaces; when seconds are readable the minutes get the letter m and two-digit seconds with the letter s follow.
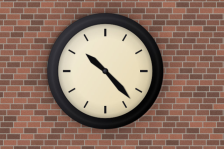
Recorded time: 10h23
